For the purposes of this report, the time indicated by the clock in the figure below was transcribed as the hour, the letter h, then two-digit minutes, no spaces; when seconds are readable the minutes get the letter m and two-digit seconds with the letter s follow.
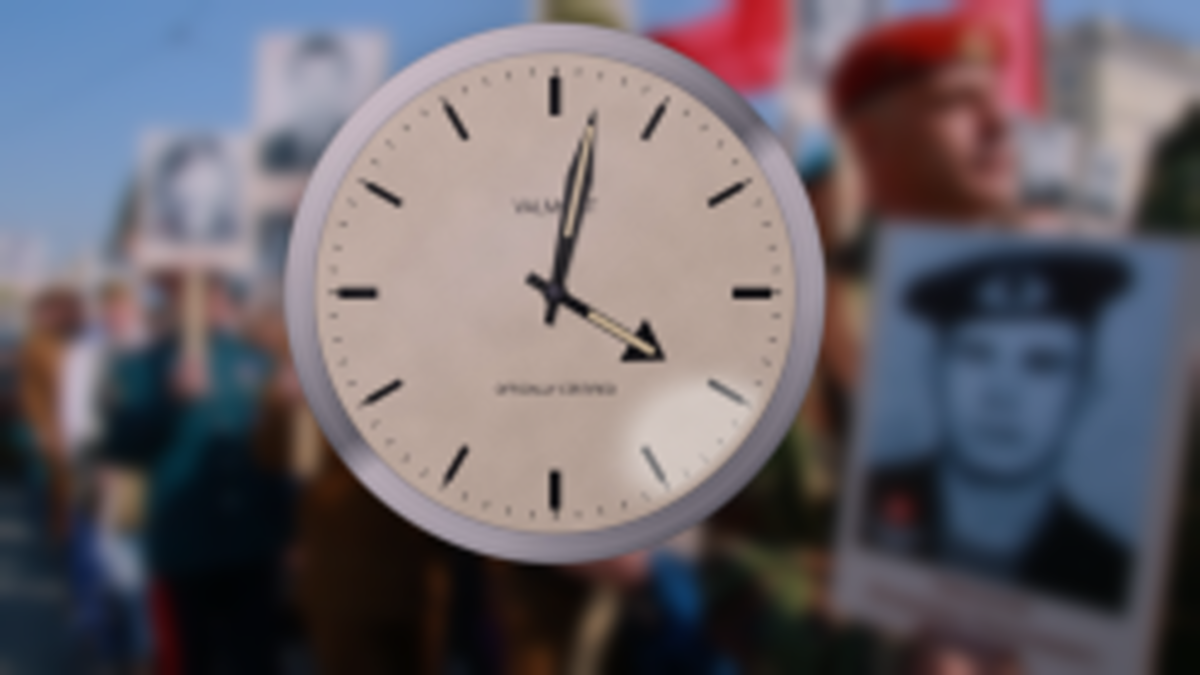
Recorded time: 4h02
